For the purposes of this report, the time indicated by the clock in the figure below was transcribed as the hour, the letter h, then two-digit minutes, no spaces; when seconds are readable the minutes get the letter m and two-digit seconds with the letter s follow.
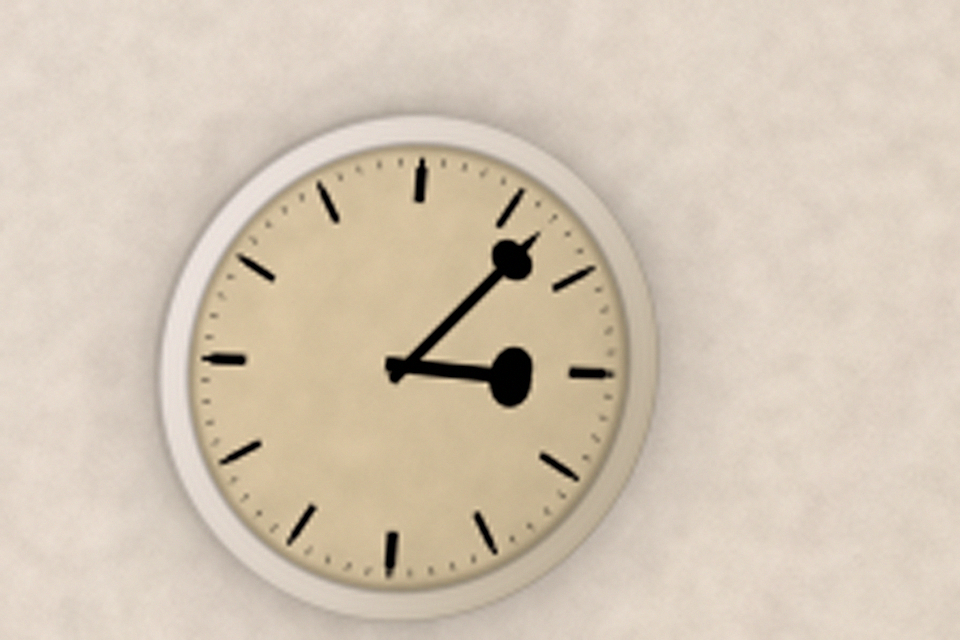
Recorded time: 3h07
